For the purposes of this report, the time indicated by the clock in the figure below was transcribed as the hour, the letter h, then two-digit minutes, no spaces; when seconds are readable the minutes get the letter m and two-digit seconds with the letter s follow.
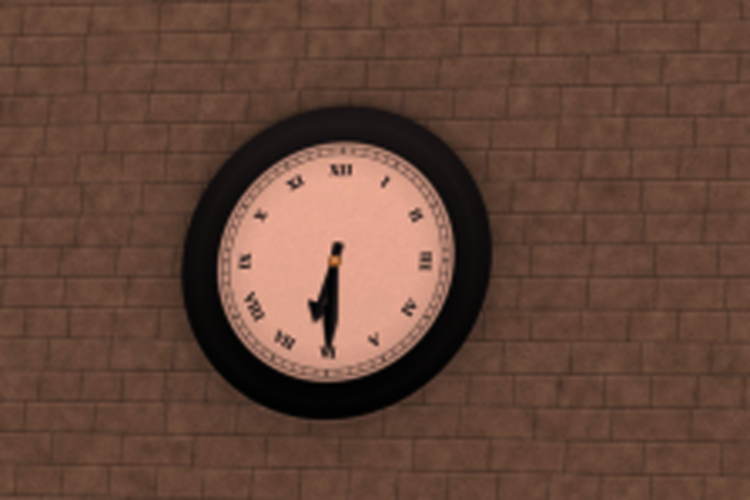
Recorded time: 6h30
